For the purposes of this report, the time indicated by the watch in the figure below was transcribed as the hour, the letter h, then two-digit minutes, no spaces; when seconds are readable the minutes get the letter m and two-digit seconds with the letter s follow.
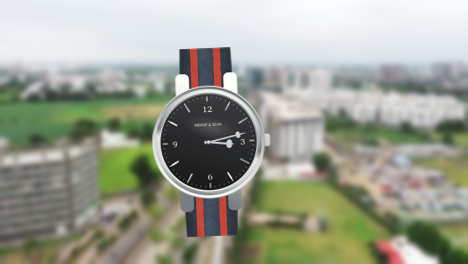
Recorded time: 3h13
